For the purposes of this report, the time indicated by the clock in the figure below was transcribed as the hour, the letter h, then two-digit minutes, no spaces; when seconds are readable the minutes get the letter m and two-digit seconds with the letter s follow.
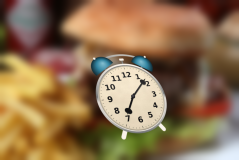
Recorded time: 7h08
